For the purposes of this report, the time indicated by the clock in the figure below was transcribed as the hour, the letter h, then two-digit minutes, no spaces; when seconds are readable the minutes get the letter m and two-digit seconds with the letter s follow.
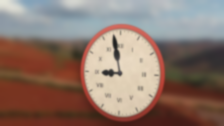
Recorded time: 8h58
